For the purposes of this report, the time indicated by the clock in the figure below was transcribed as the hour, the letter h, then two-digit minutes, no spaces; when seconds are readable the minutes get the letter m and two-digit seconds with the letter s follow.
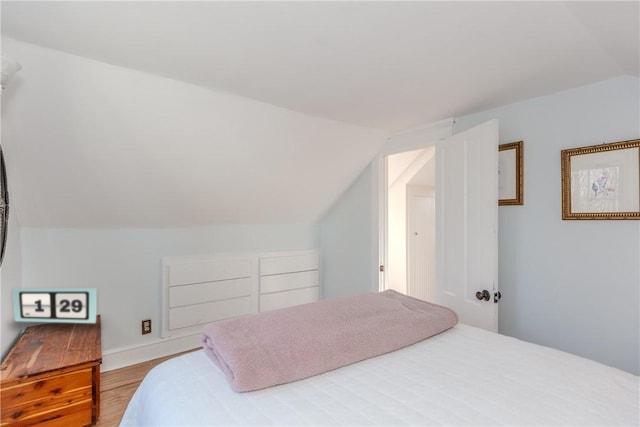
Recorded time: 1h29
